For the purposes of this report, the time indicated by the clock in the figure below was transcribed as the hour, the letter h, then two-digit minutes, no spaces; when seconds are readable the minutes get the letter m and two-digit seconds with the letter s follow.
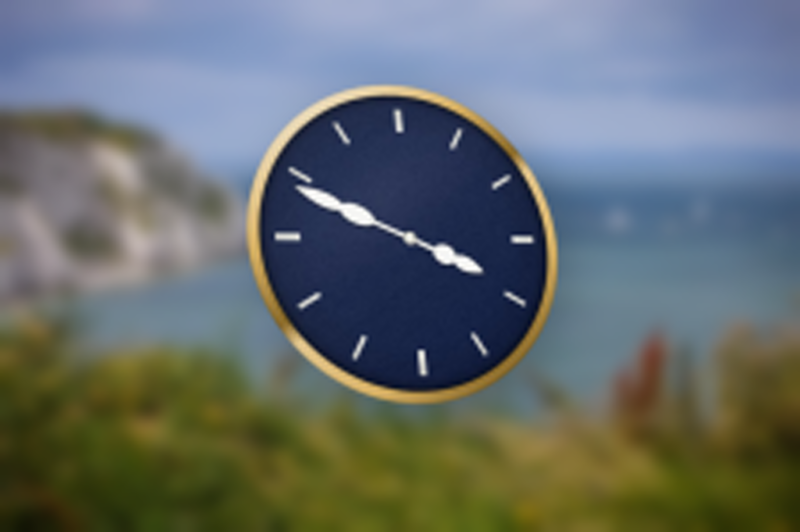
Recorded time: 3h49
